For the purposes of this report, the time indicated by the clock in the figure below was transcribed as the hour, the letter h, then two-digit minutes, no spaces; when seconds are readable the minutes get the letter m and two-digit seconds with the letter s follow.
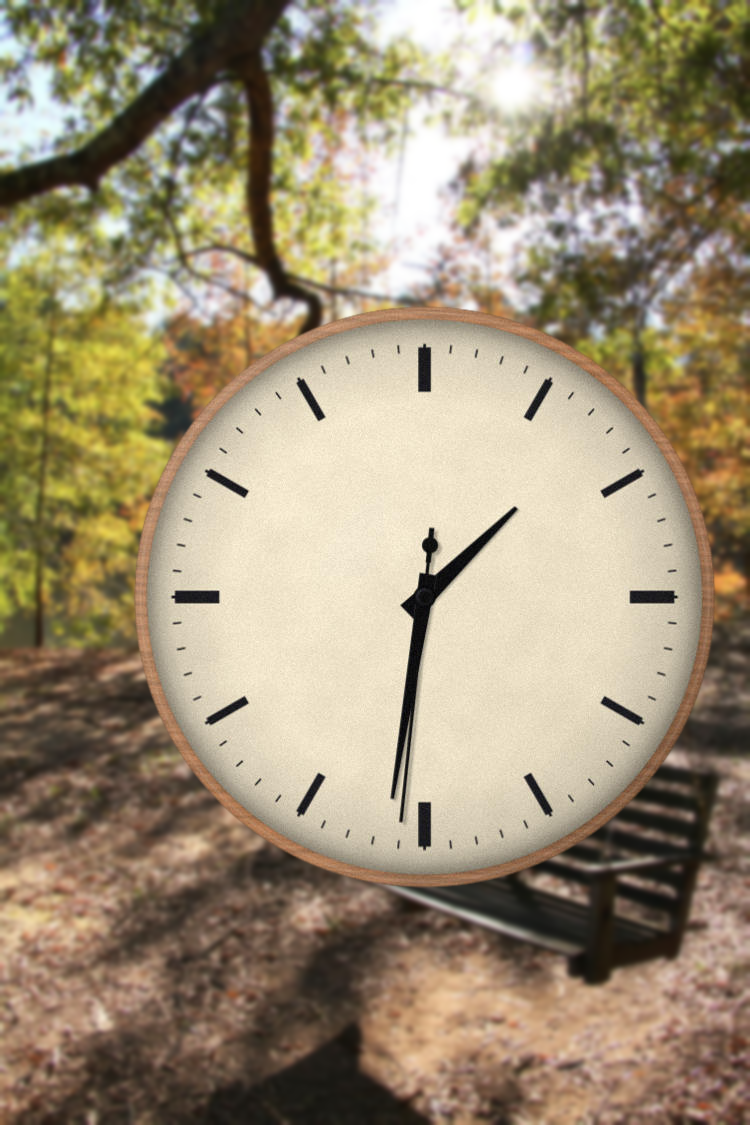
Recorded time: 1h31m31s
